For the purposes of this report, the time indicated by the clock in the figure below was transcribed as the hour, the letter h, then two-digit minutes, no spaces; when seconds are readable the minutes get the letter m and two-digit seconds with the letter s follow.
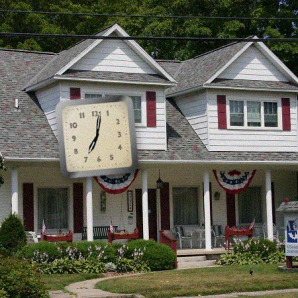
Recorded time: 7h02
